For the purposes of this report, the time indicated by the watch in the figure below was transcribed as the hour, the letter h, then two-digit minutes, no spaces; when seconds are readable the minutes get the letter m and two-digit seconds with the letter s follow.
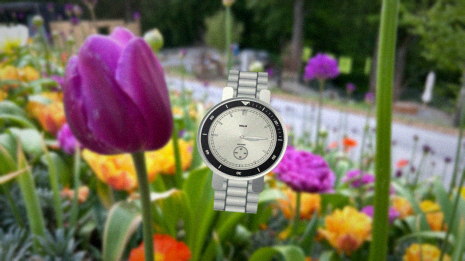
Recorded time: 3h15
